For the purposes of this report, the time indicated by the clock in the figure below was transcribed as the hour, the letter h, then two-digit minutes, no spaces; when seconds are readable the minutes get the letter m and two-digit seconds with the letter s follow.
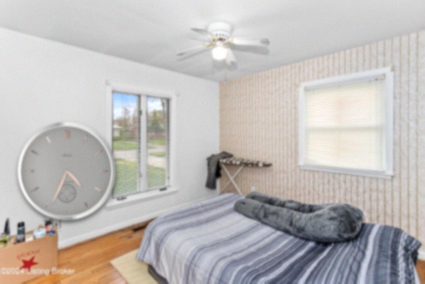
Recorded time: 4h34
